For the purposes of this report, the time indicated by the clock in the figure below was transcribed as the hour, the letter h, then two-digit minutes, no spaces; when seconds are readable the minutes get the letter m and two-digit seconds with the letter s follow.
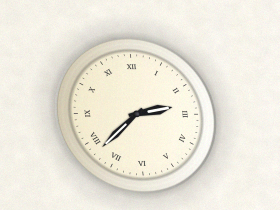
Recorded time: 2h38
